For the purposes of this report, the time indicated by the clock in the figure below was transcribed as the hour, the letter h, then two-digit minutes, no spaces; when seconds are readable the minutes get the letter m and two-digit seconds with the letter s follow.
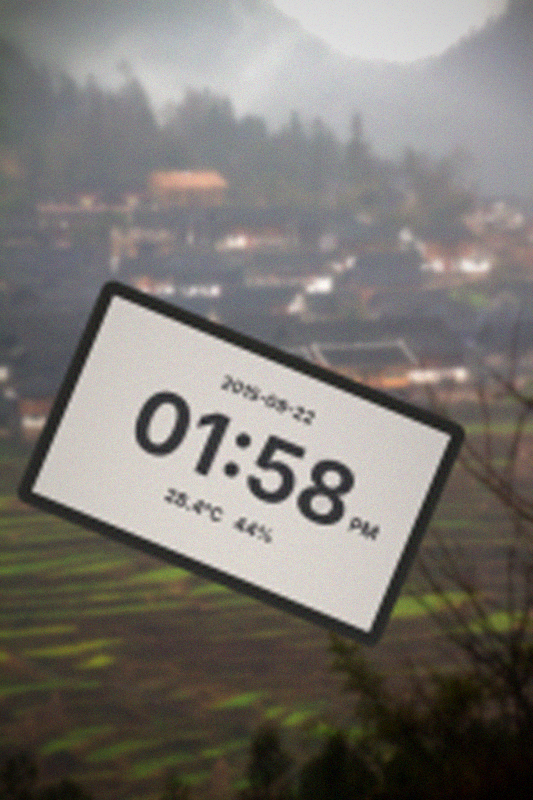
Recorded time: 1h58
